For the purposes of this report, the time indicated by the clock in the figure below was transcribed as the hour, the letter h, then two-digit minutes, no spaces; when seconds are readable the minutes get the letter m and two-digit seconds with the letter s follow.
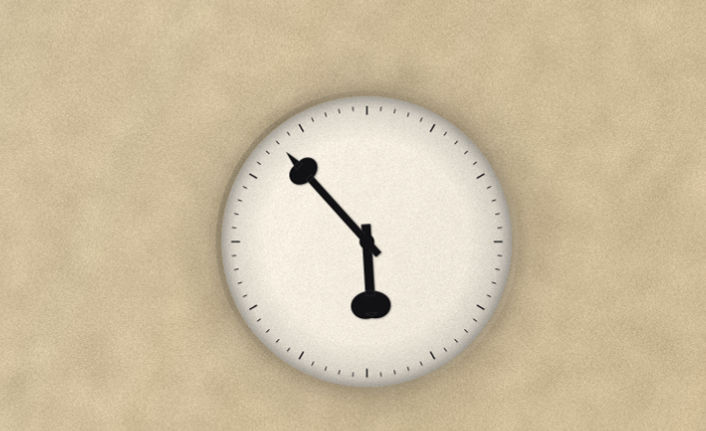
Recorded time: 5h53
